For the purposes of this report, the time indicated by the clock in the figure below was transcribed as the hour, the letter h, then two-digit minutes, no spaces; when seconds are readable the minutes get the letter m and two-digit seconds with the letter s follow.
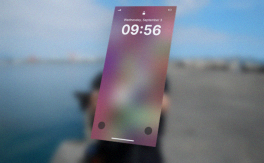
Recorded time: 9h56
